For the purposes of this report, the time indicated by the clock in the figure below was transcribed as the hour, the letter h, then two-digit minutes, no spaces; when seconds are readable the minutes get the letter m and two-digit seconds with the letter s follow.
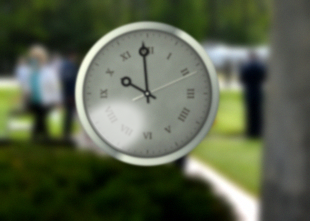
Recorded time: 9h59m11s
